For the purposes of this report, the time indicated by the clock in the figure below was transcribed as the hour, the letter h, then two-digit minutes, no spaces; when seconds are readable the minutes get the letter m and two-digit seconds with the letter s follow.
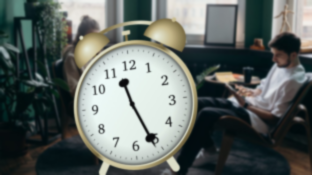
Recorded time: 11h26
